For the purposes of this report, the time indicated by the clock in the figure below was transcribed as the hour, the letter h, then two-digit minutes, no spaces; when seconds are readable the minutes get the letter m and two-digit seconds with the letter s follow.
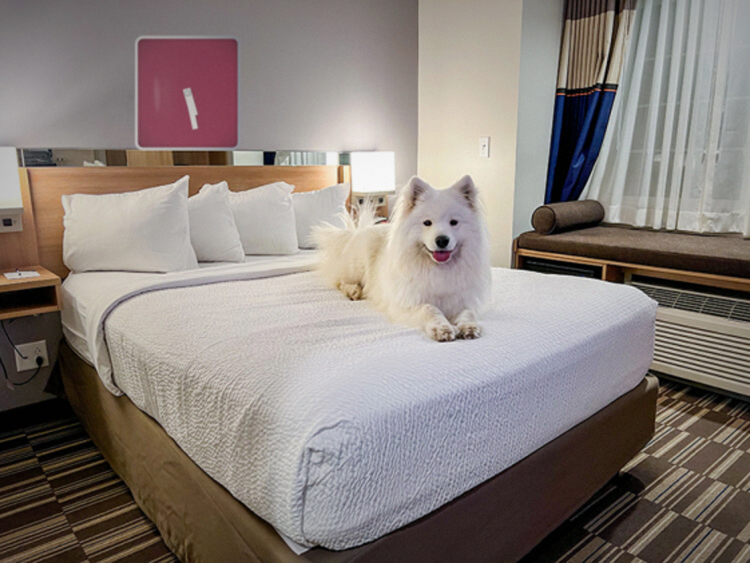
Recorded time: 5h28
